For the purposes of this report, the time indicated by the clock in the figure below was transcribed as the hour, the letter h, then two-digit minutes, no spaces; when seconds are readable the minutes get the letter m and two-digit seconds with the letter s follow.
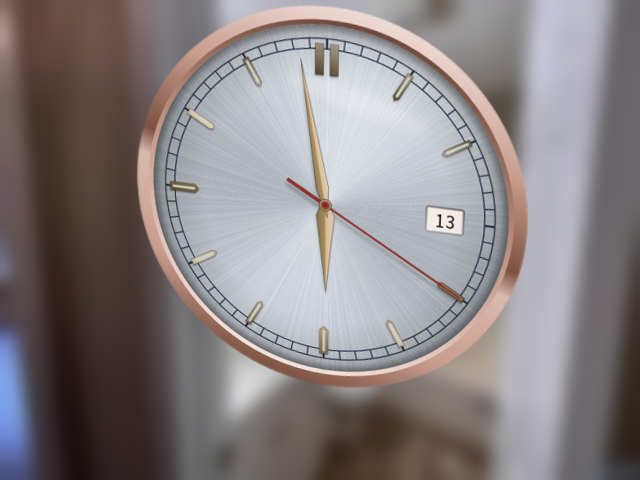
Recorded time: 5h58m20s
